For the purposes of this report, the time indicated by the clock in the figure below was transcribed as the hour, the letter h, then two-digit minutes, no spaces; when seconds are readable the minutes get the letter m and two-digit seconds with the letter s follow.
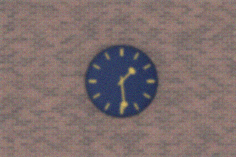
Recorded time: 1h29
